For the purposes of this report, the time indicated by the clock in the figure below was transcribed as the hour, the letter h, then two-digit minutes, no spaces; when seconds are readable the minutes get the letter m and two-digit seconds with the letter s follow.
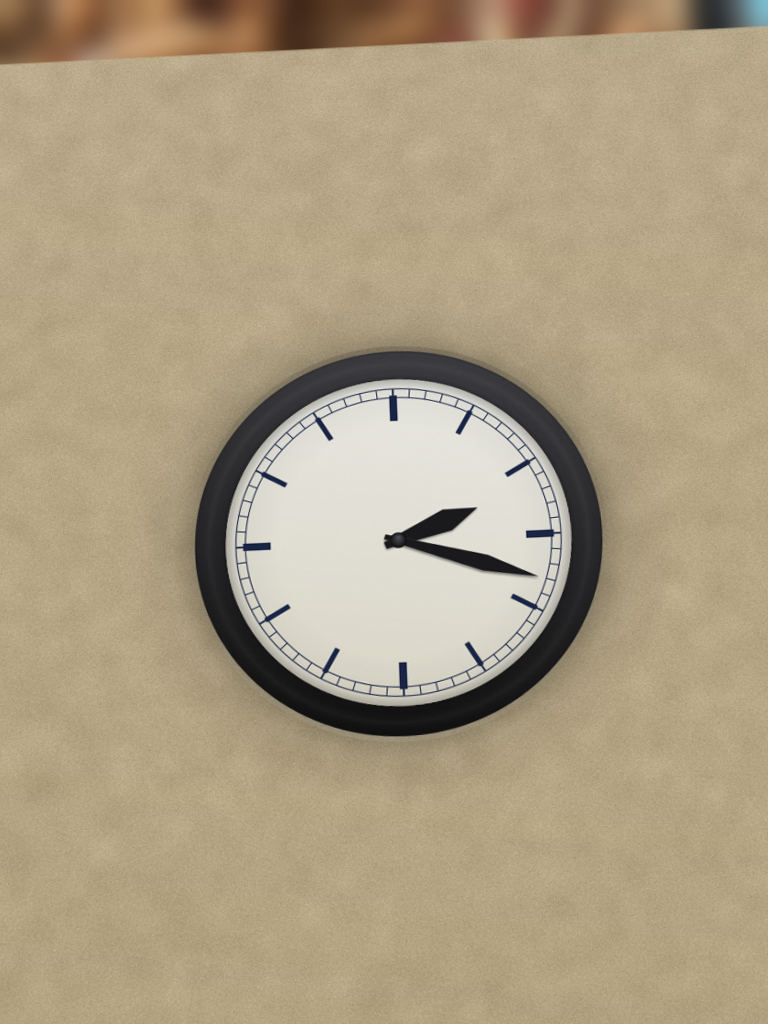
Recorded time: 2h18
